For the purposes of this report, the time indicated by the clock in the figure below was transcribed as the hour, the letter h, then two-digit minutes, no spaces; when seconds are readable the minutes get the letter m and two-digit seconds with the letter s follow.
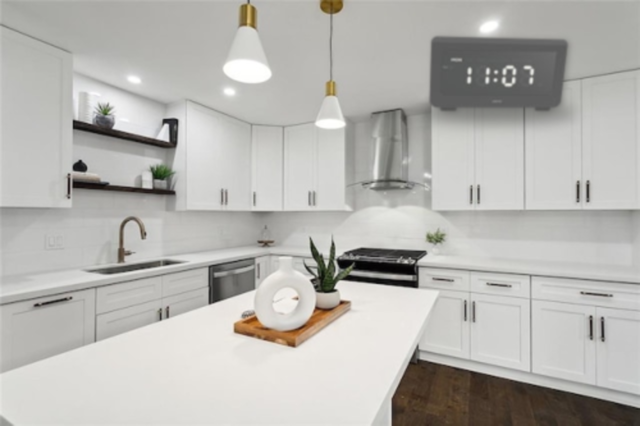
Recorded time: 11h07
